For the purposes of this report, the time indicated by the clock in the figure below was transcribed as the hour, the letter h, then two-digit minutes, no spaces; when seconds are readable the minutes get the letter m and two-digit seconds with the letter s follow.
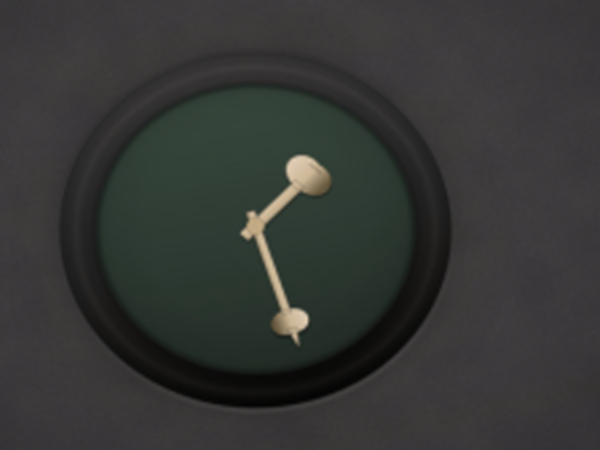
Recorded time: 1h27
